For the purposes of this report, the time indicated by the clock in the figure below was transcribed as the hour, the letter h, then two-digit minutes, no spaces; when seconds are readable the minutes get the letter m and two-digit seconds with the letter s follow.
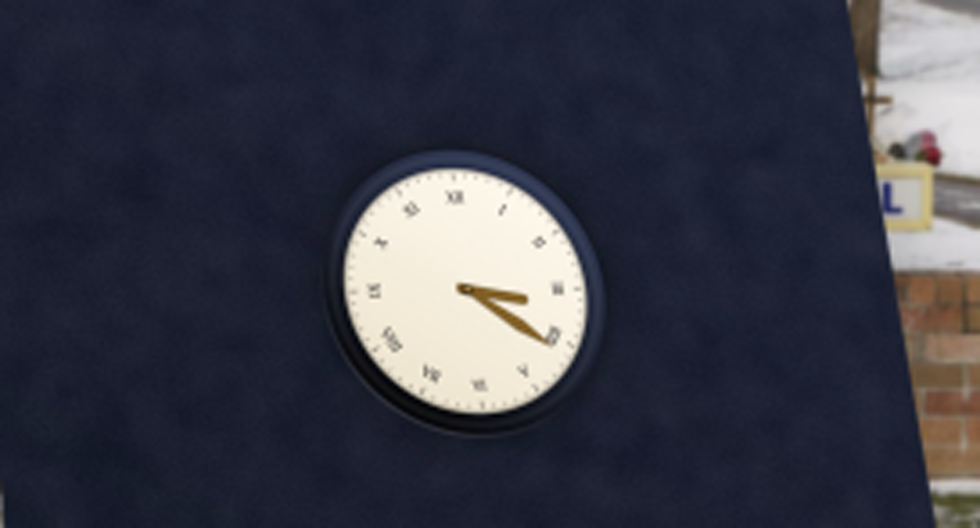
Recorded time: 3h21
